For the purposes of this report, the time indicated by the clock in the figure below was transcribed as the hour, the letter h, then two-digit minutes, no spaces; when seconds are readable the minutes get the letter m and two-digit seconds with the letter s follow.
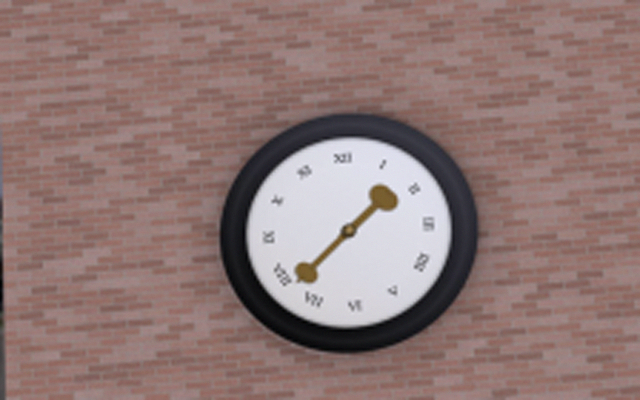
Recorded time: 1h38
